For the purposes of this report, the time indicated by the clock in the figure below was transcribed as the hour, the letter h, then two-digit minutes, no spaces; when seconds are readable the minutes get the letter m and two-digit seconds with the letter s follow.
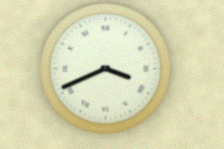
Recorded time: 3h41
